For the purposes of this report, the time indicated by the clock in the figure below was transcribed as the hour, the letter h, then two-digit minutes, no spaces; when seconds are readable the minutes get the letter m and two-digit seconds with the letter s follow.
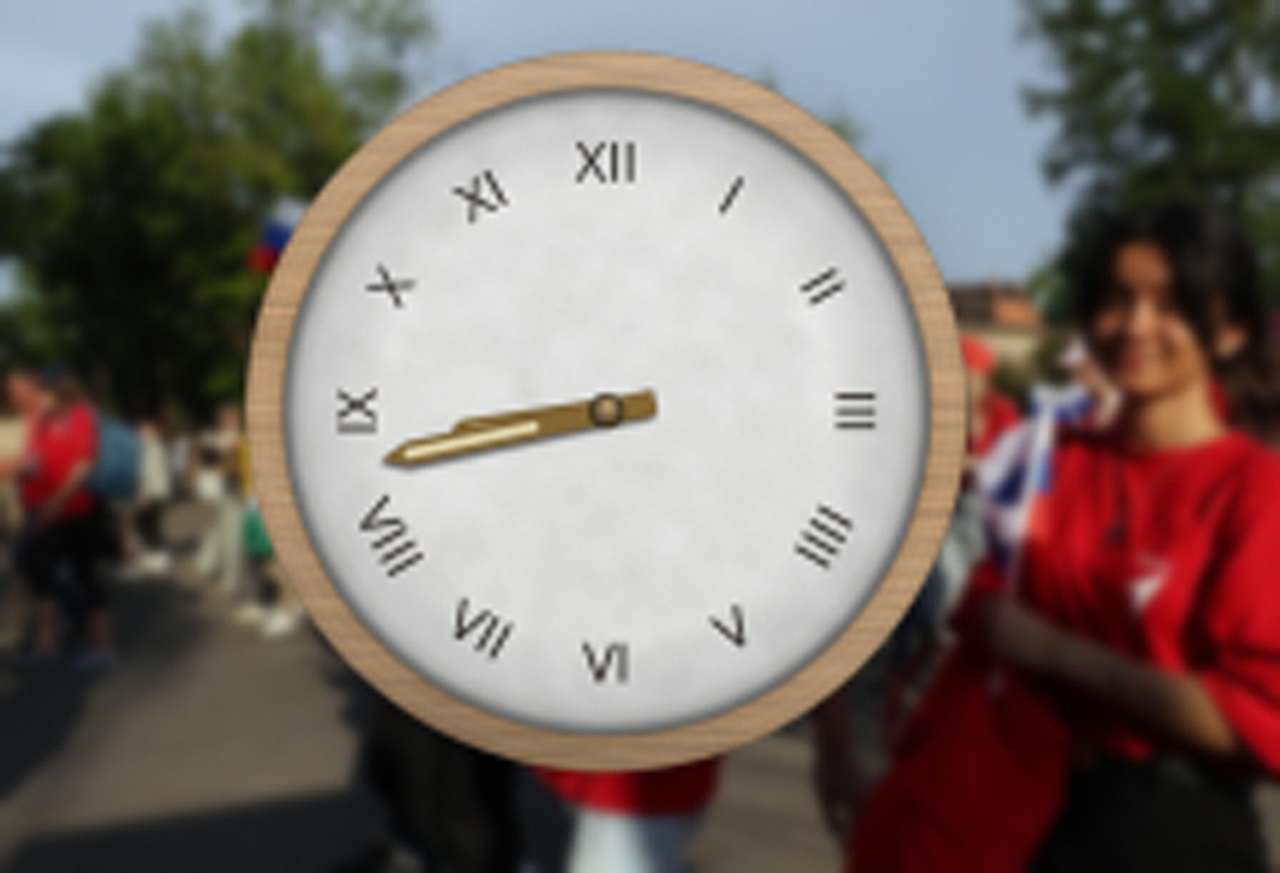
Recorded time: 8h43
